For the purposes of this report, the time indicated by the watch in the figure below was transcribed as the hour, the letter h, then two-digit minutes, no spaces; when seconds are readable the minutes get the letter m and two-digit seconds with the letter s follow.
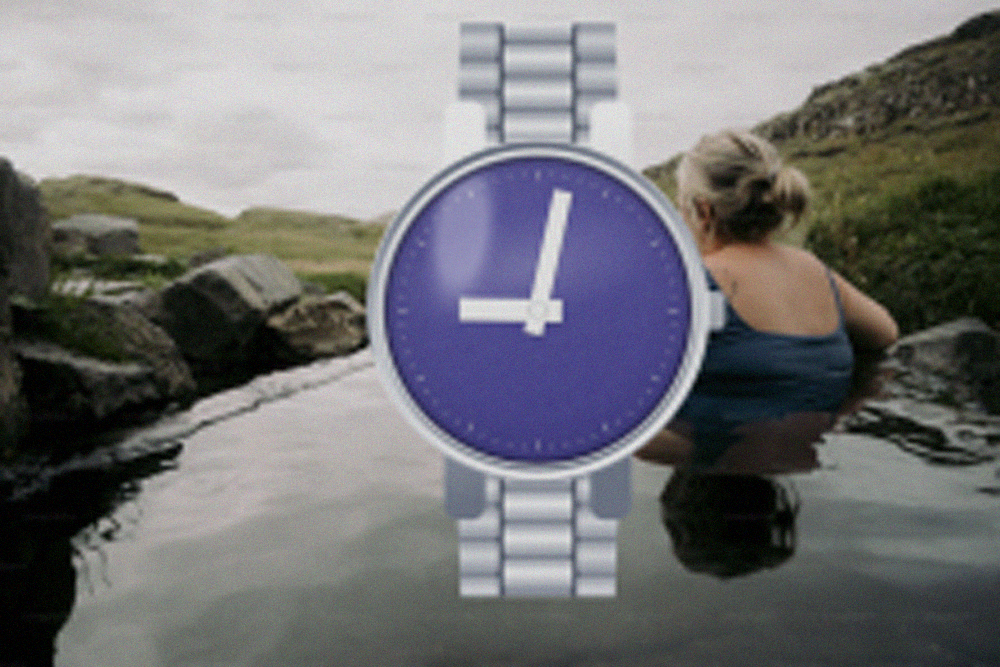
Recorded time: 9h02
